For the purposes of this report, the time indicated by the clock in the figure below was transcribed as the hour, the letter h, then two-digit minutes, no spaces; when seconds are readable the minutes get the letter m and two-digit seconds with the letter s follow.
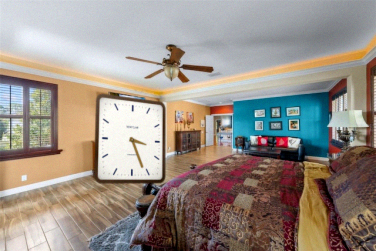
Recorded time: 3h26
